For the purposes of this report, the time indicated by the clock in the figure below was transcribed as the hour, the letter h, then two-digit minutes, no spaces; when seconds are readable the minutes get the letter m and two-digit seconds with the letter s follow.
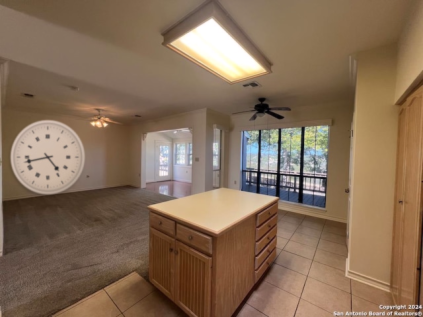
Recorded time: 4h43
